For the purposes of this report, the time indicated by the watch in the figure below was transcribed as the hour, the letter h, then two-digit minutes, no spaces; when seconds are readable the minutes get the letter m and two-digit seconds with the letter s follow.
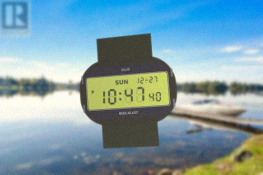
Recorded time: 10h47m40s
